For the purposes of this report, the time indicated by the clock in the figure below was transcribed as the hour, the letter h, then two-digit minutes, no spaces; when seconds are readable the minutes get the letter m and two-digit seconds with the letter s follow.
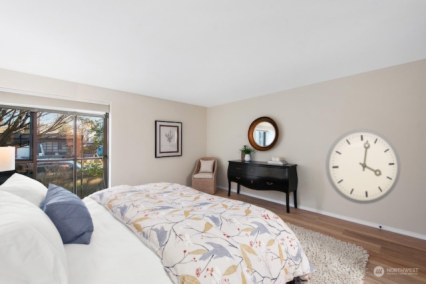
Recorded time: 4h02
